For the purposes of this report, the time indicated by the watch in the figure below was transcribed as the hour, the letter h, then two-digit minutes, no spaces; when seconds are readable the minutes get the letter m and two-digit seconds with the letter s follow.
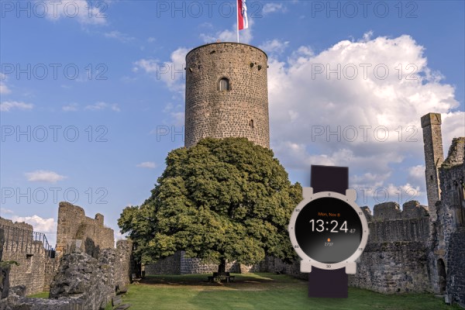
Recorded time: 13h24
